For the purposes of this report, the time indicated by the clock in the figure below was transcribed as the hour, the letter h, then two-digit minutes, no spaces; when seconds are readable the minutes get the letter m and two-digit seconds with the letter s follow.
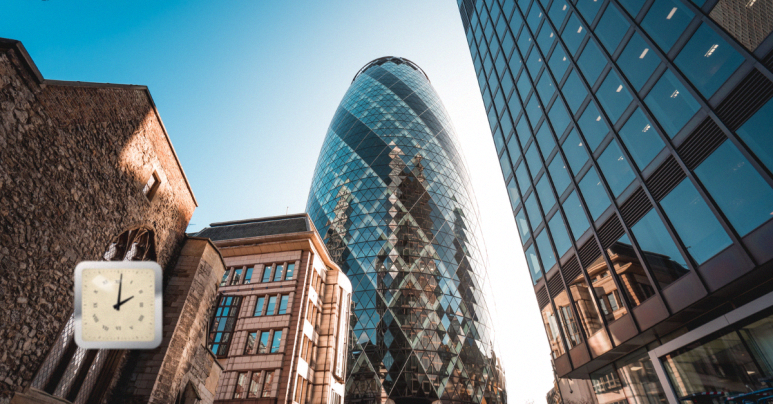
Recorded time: 2h01
